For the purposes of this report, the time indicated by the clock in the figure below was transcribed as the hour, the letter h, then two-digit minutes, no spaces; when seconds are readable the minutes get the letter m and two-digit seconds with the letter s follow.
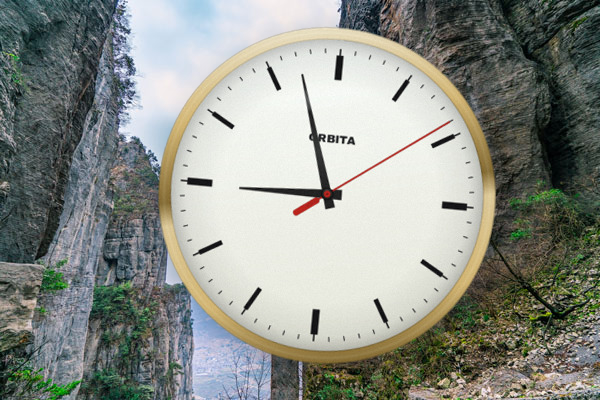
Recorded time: 8h57m09s
